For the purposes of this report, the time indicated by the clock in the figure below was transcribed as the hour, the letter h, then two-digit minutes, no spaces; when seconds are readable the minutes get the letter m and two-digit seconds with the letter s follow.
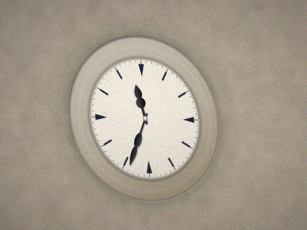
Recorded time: 11h34
